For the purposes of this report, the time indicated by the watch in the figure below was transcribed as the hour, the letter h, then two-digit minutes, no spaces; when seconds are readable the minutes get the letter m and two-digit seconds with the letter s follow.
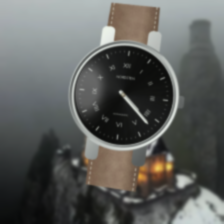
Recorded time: 4h22
